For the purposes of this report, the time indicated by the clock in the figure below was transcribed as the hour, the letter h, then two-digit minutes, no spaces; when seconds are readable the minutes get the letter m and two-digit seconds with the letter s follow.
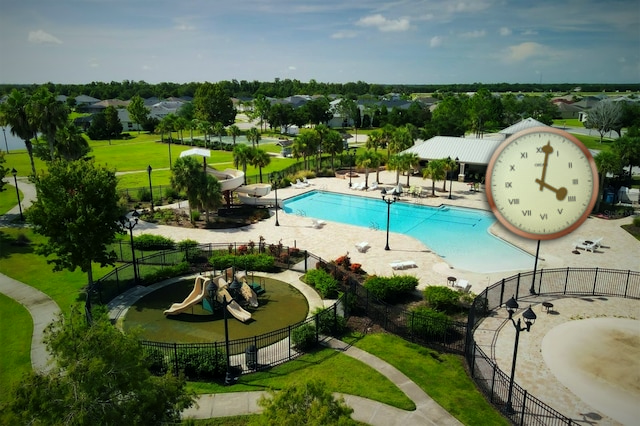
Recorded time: 4h02
